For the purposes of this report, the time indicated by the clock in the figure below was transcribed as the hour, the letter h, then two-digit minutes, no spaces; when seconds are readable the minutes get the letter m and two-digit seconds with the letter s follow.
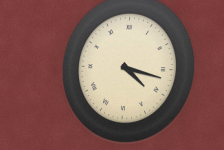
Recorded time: 4h17
